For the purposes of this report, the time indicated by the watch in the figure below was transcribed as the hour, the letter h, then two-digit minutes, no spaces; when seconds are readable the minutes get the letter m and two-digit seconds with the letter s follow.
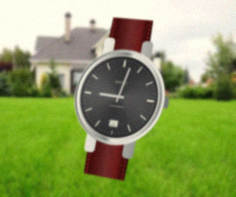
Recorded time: 9h02
